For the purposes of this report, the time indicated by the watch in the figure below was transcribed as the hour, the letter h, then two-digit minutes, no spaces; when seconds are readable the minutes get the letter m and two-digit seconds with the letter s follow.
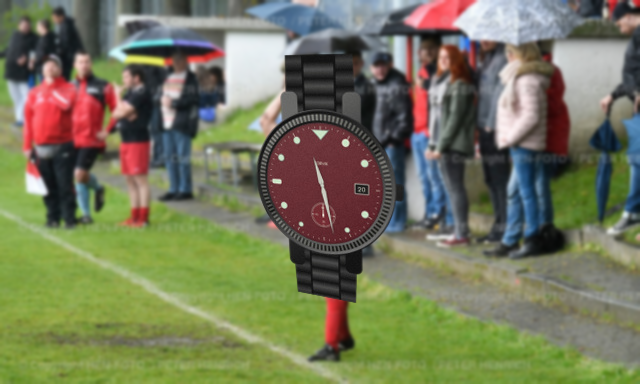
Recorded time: 11h28
